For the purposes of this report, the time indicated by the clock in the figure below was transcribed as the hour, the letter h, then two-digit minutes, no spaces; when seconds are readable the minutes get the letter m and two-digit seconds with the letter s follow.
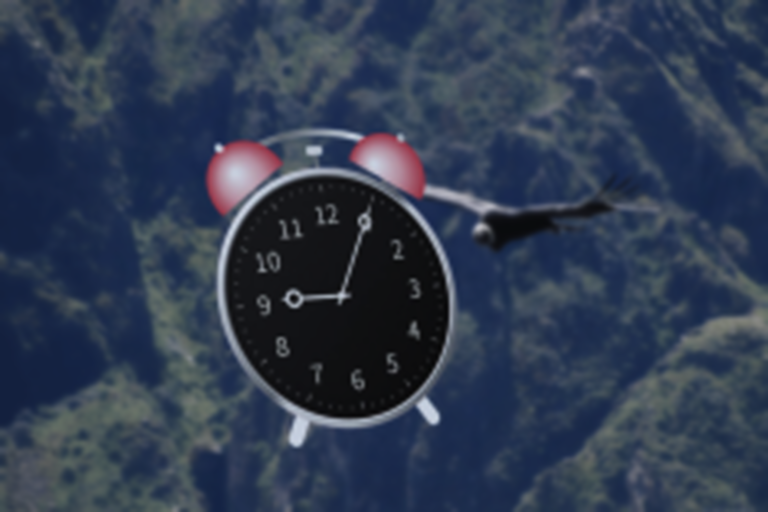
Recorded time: 9h05
